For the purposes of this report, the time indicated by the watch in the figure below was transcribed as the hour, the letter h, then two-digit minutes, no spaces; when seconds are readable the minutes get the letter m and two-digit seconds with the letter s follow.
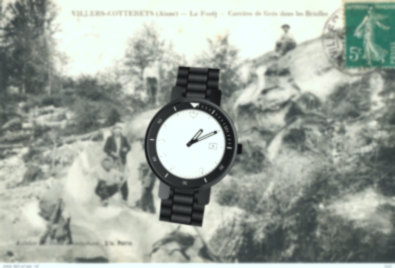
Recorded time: 1h10
